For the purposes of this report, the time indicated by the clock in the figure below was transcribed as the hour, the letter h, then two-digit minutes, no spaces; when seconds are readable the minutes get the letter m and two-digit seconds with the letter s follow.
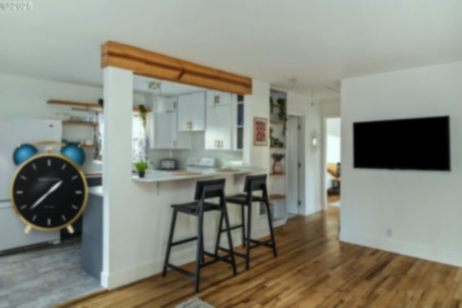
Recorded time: 1h38
